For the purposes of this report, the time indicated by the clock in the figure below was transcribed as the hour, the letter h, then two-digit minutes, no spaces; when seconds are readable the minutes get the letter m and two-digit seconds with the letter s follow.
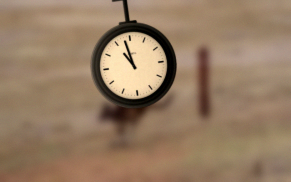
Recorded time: 10h58
